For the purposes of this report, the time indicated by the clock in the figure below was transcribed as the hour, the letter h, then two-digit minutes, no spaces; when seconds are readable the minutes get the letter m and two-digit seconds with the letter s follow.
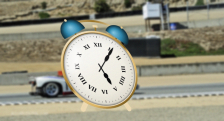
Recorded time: 5h06
